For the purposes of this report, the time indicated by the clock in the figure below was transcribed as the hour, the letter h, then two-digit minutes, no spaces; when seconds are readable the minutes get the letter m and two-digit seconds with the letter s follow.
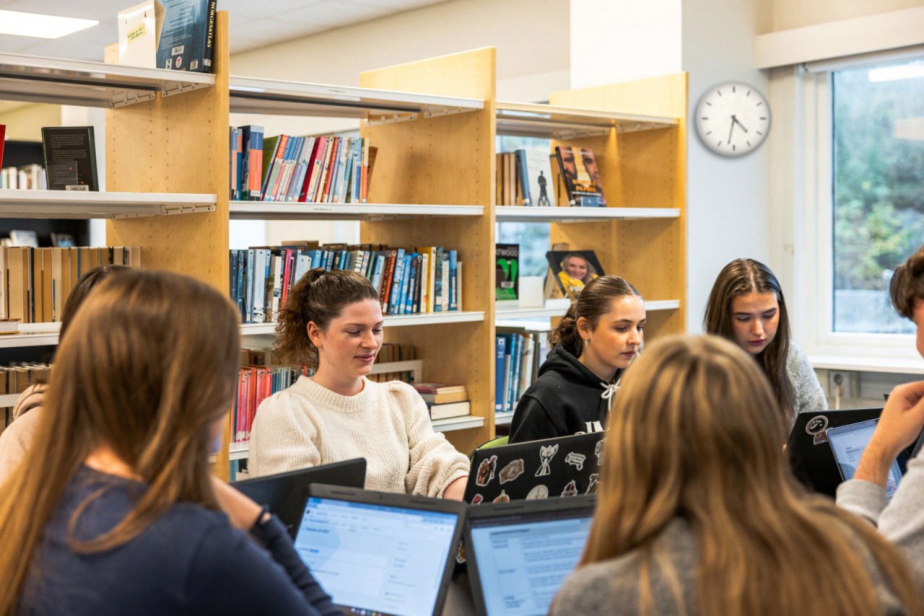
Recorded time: 4h32
